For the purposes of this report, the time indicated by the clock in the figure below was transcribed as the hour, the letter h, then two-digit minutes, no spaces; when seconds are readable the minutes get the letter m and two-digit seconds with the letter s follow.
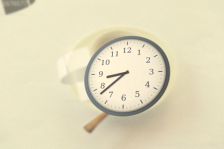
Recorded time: 8h38
